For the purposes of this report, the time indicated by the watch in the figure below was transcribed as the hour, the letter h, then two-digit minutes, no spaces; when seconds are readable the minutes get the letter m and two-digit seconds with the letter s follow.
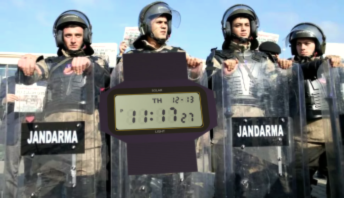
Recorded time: 11h17m27s
